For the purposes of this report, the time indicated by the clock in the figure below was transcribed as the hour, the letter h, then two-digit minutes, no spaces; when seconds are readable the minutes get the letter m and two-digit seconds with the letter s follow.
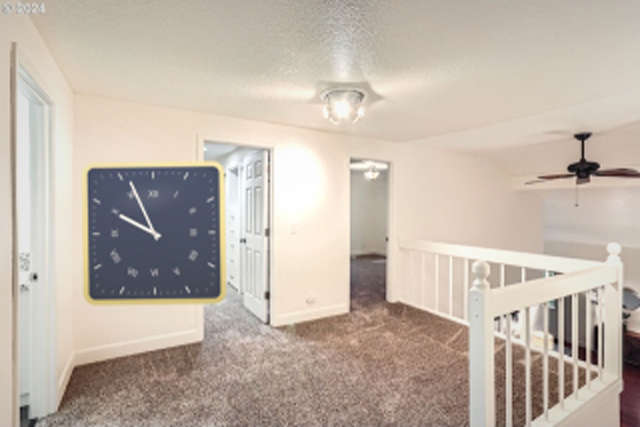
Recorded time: 9h56
